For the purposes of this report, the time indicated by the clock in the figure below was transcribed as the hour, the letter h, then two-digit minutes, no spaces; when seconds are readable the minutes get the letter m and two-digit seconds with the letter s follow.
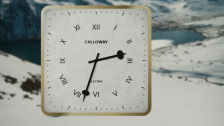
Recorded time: 2h33
